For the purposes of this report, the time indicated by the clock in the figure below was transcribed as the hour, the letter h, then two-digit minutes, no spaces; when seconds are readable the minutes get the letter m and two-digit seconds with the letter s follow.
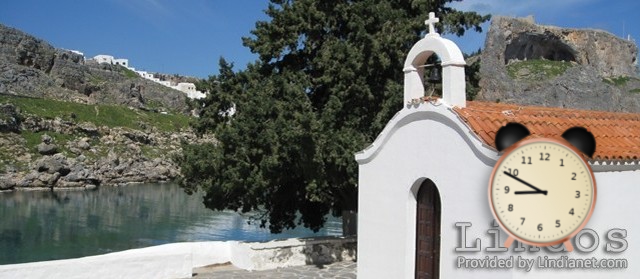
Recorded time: 8h49
